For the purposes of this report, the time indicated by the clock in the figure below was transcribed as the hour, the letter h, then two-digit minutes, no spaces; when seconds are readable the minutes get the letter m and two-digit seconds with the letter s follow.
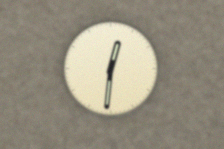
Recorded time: 12h31
